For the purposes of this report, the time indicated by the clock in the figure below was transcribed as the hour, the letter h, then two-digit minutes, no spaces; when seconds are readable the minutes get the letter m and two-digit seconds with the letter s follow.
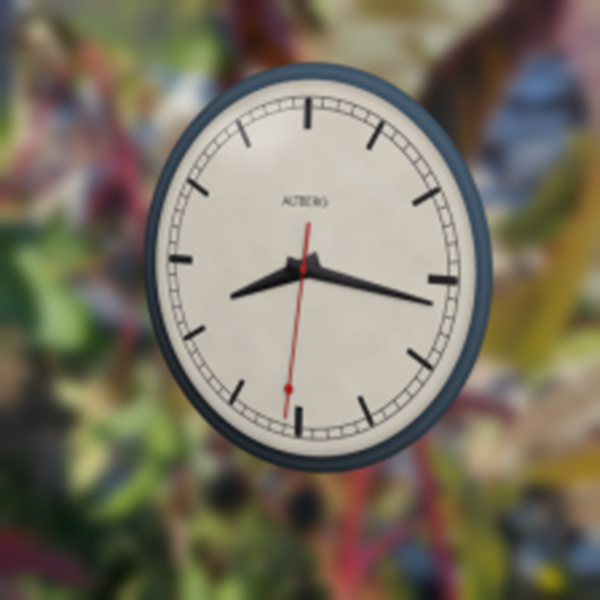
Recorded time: 8h16m31s
